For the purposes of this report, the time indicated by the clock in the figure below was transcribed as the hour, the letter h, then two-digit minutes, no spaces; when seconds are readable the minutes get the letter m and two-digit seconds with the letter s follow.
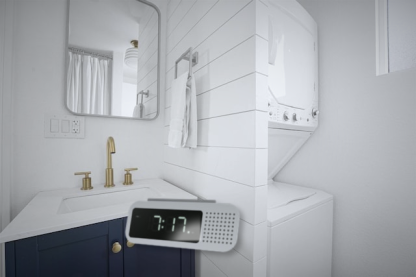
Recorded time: 7h17
